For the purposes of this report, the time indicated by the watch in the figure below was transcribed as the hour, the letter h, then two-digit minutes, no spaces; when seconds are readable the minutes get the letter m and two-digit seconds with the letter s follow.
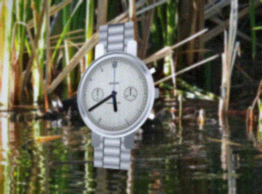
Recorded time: 5h40
